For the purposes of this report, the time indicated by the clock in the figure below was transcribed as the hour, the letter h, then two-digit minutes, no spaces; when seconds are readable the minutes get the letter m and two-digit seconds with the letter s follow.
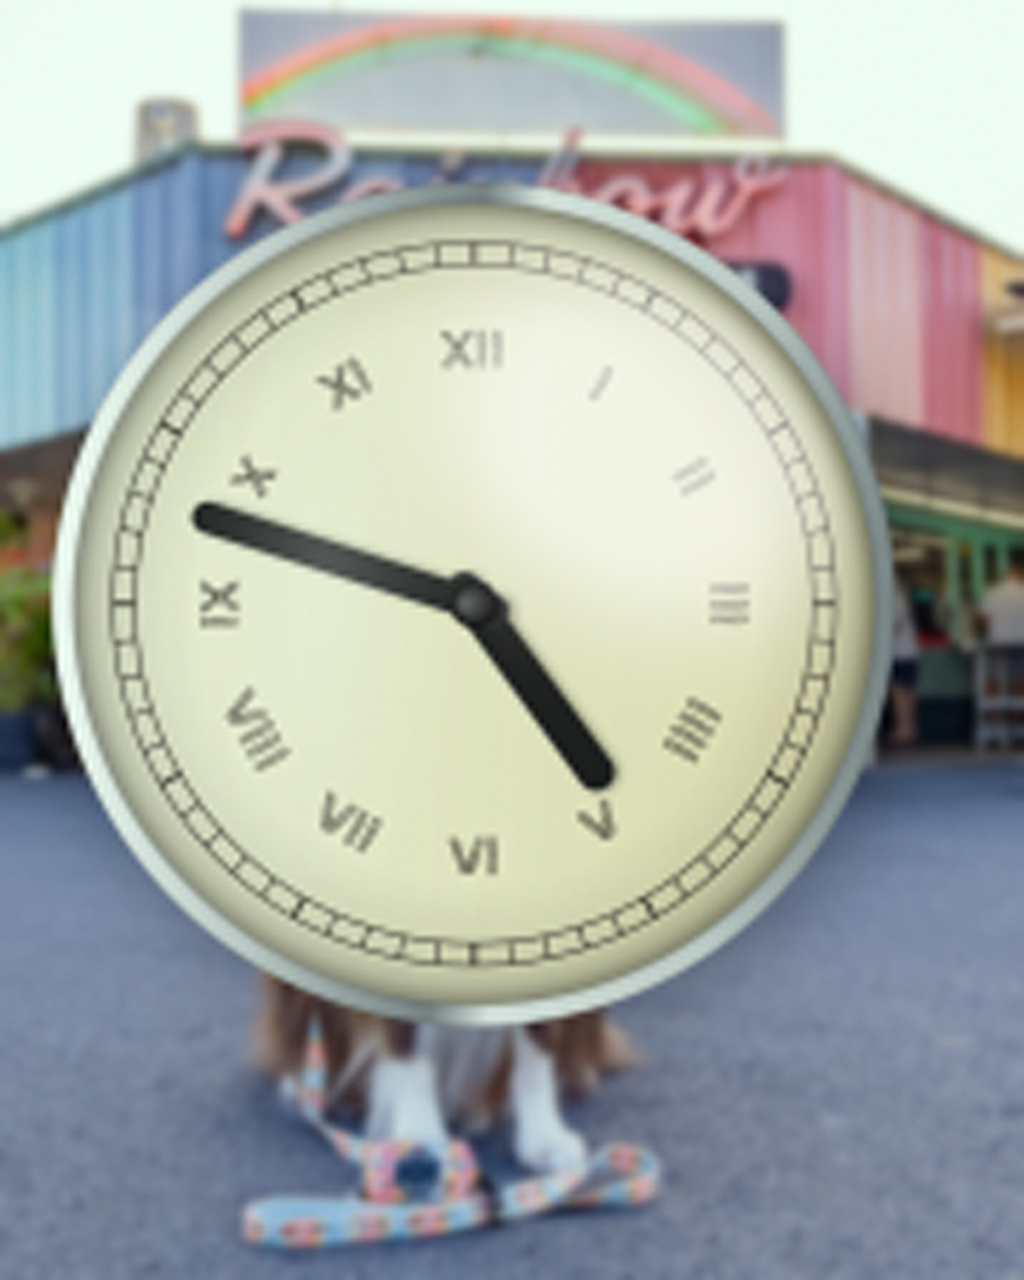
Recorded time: 4h48
